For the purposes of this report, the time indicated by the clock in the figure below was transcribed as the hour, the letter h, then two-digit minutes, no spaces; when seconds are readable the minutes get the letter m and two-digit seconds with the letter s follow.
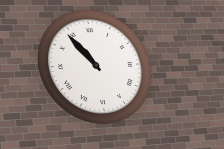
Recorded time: 10h54
